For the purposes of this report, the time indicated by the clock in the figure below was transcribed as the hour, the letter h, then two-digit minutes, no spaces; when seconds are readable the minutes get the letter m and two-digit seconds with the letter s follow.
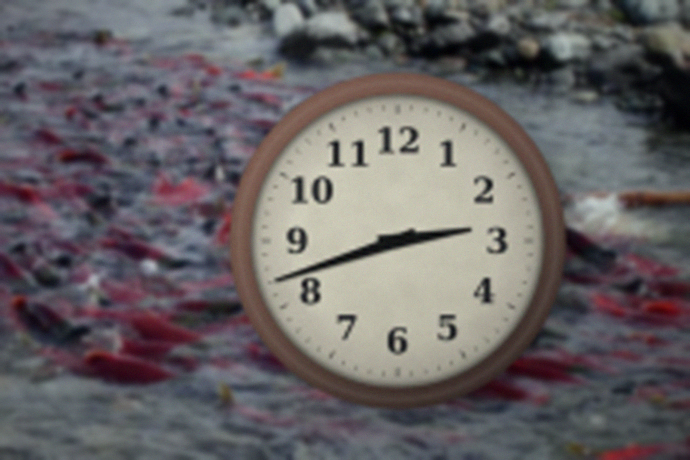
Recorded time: 2h42
